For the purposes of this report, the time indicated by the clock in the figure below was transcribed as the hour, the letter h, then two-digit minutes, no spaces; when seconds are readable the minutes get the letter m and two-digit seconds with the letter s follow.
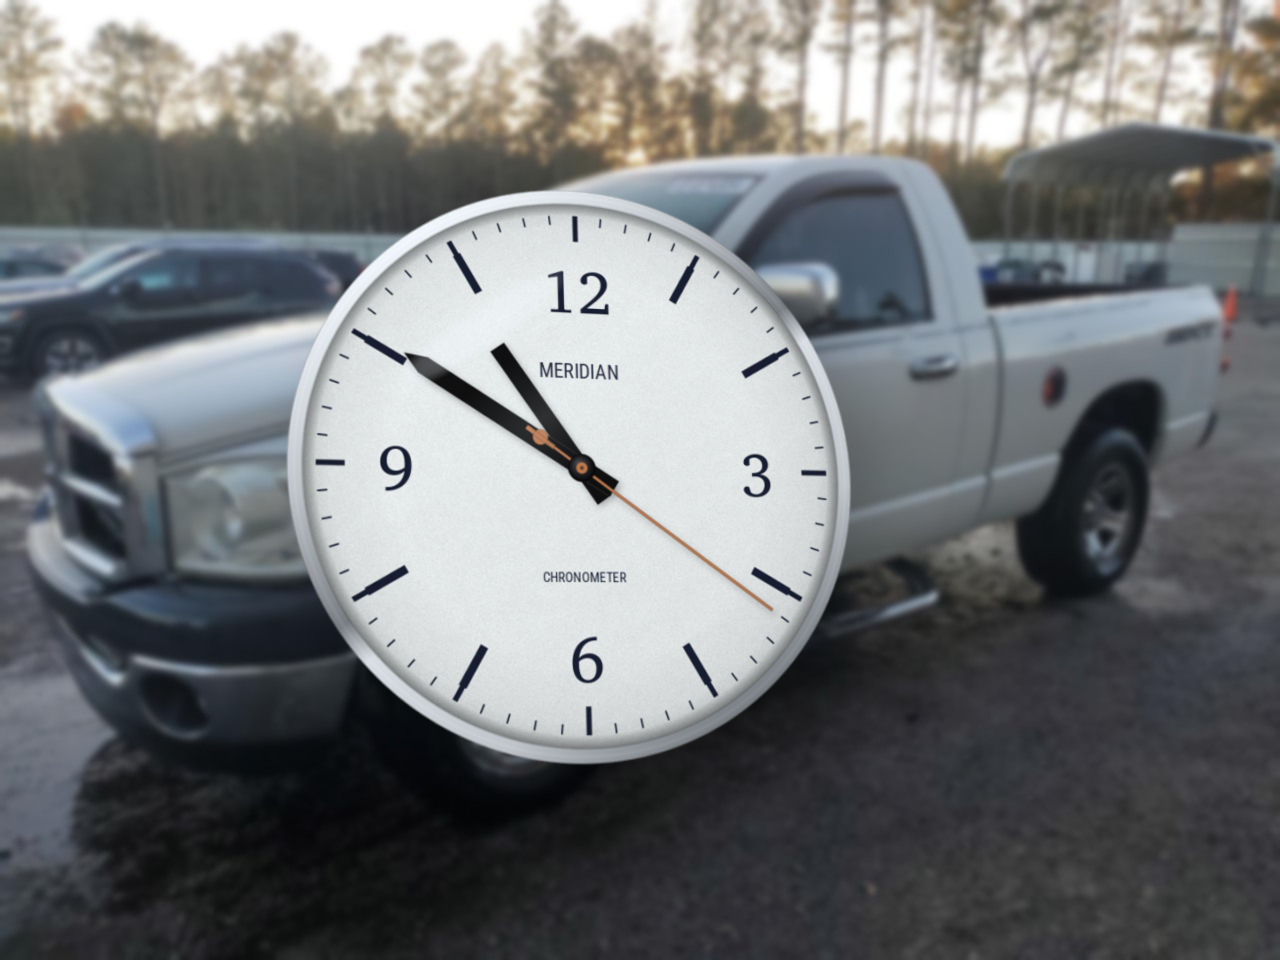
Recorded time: 10h50m21s
